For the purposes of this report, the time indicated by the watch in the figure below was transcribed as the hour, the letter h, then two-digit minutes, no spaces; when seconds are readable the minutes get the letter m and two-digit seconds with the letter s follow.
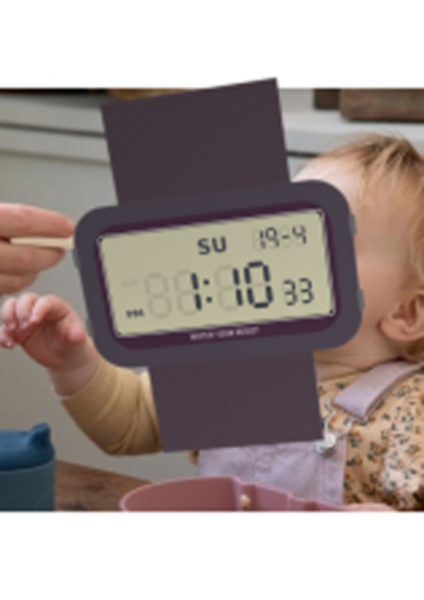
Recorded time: 1h10m33s
